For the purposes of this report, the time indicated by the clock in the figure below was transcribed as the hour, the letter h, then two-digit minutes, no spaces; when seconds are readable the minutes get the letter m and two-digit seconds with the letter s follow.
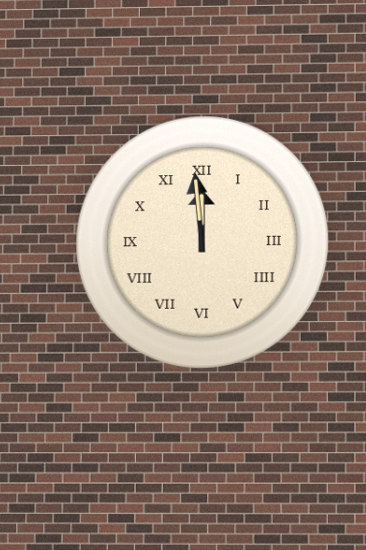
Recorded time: 11h59
